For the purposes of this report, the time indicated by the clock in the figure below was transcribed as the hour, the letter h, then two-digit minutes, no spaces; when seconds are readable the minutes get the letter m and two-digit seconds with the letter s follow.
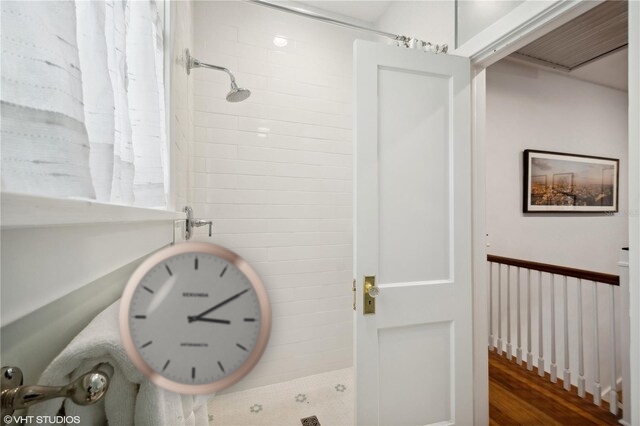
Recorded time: 3h10
